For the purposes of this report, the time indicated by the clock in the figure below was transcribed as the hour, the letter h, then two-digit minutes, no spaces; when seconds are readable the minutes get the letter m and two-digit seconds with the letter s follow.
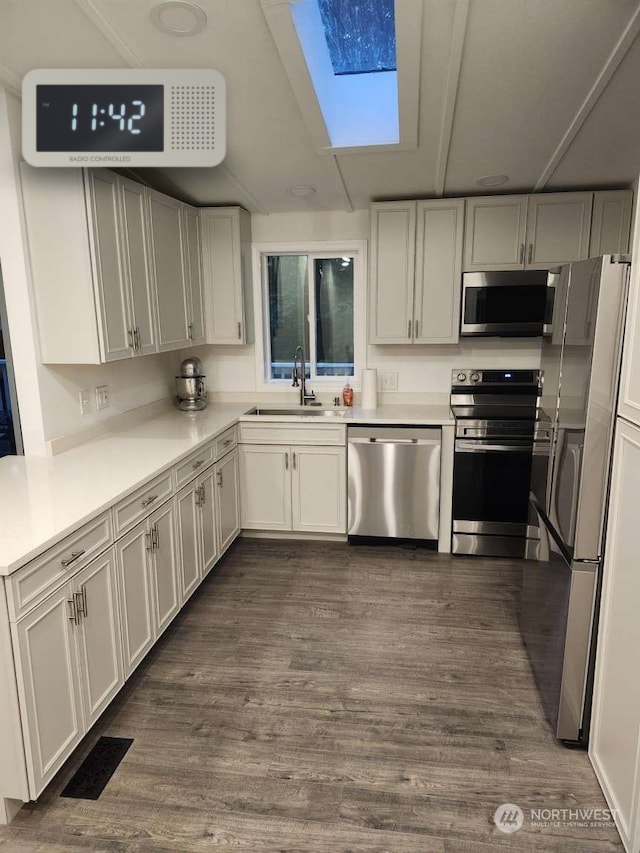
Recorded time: 11h42
